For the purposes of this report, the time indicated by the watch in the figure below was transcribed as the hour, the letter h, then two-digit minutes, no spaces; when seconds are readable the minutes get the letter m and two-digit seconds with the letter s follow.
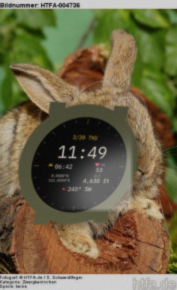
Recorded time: 11h49
